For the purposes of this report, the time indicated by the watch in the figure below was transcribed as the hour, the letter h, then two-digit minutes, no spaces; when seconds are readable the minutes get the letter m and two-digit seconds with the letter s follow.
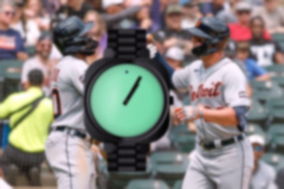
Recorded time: 1h05
